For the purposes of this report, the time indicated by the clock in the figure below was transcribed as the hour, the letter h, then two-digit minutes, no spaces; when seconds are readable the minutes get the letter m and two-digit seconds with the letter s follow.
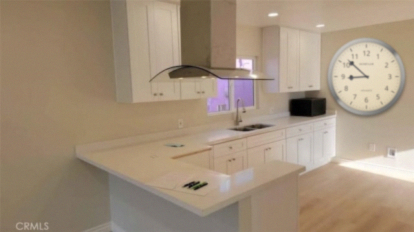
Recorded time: 8h52
